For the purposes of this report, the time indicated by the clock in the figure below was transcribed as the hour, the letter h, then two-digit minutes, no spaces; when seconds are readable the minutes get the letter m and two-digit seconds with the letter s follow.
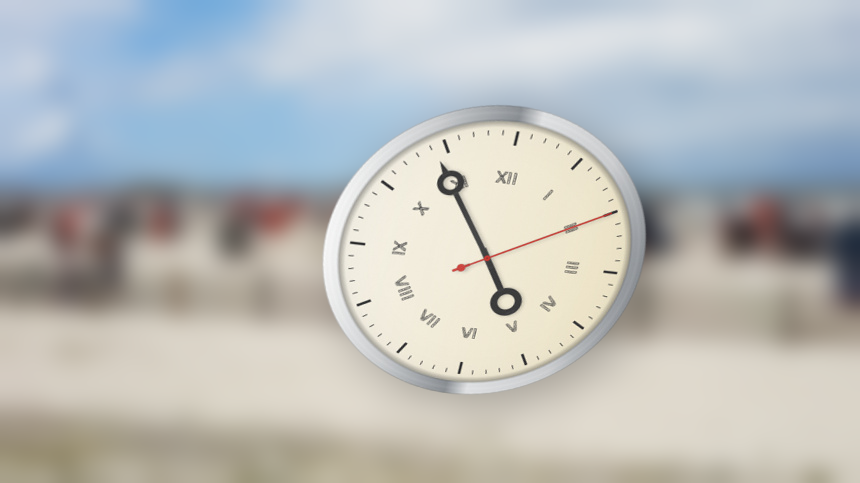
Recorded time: 4h54m10s
